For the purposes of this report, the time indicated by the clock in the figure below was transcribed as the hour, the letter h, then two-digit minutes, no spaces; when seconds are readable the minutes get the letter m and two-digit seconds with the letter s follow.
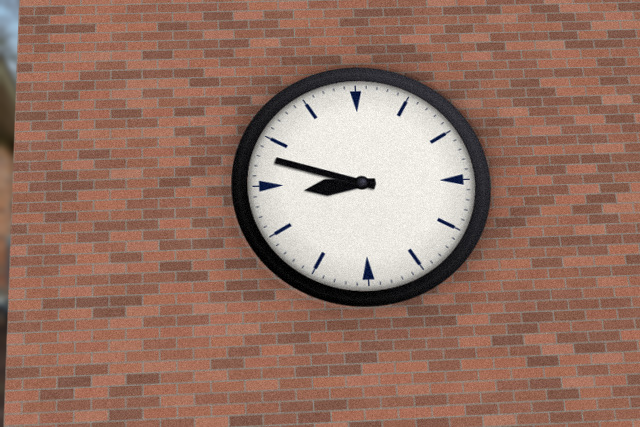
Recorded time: 8h48
